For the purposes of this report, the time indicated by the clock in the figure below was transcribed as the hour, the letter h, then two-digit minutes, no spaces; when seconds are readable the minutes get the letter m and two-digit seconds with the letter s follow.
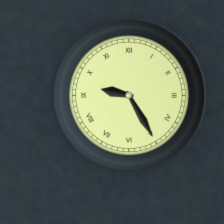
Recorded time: 9h25
